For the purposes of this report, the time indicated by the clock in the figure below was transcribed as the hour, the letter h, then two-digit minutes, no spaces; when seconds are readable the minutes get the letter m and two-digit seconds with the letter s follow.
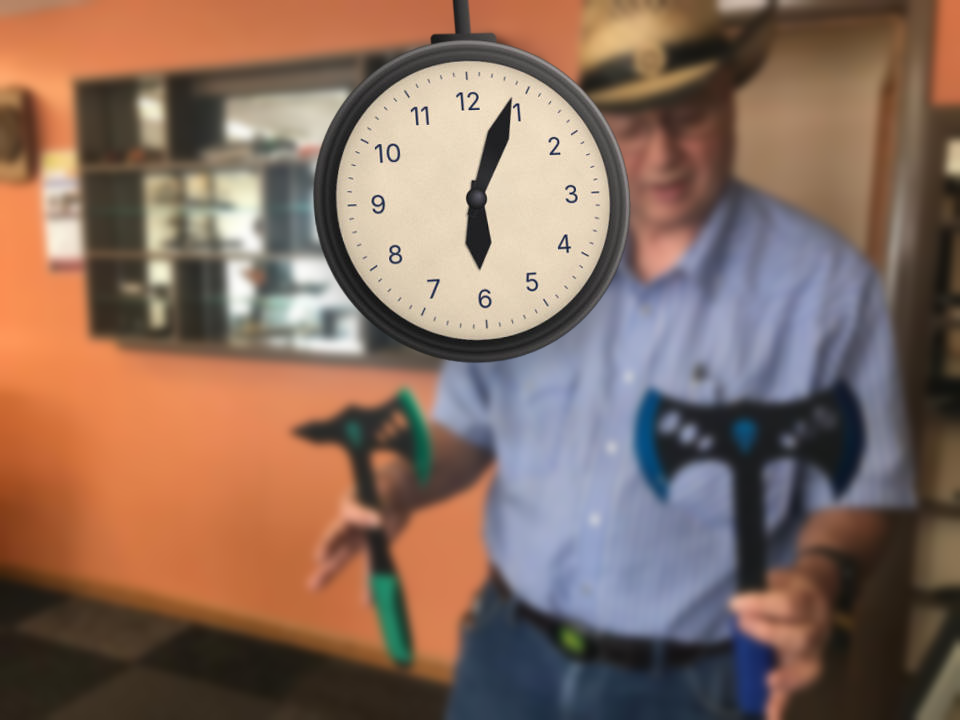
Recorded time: 6h04
